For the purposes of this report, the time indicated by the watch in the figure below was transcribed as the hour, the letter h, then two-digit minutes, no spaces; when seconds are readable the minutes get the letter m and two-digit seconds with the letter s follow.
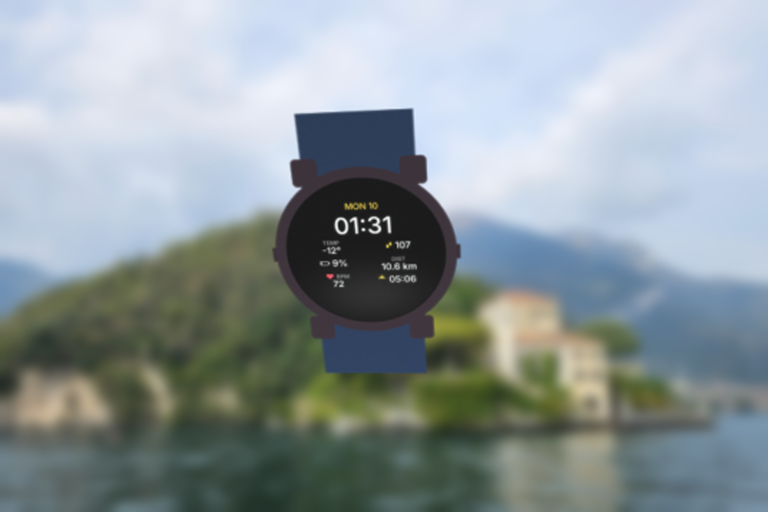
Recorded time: 1h31
